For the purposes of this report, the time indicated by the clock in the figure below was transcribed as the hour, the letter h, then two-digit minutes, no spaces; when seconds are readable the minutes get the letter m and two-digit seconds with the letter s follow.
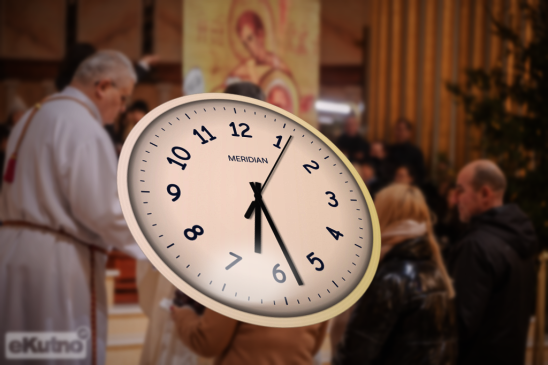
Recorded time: 6h28m06s
